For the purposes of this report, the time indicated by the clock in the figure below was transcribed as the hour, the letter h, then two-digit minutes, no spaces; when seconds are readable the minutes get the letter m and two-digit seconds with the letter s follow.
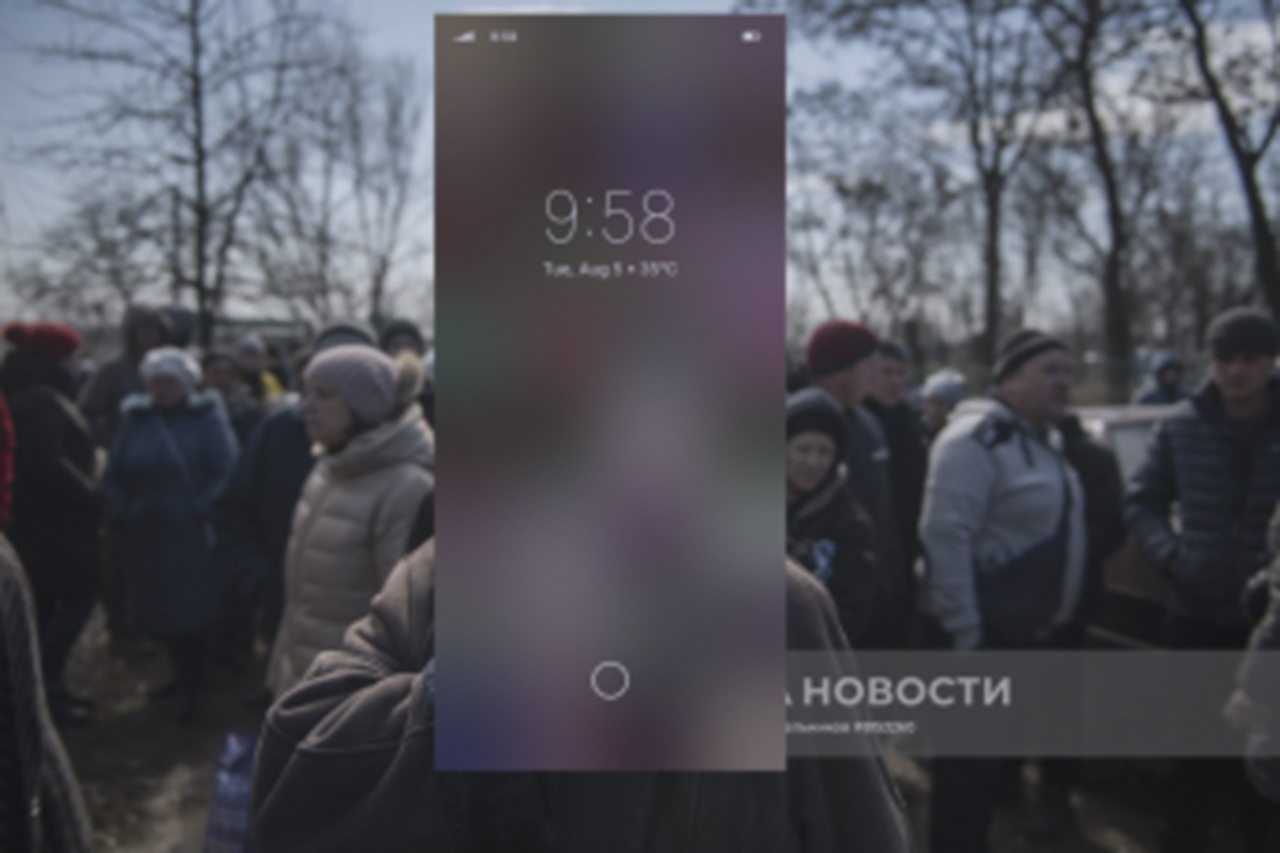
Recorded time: 9h58
